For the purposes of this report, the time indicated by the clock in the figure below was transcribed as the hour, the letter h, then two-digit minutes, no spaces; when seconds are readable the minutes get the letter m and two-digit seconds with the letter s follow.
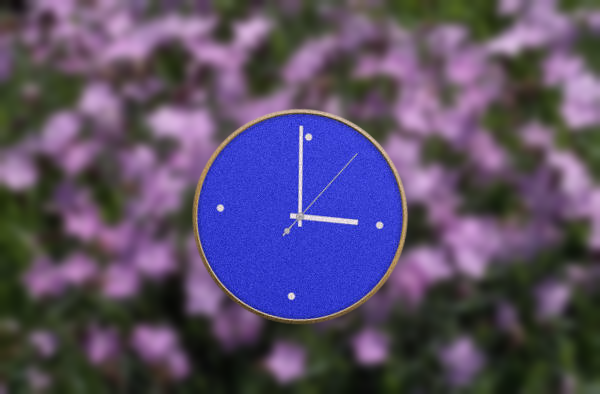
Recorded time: 2h59m06s
